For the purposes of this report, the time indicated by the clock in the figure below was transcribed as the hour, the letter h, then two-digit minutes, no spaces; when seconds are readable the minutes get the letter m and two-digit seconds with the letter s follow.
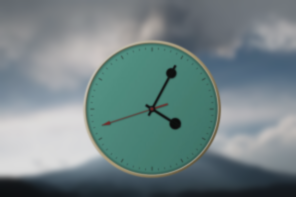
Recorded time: 4h04m42s
